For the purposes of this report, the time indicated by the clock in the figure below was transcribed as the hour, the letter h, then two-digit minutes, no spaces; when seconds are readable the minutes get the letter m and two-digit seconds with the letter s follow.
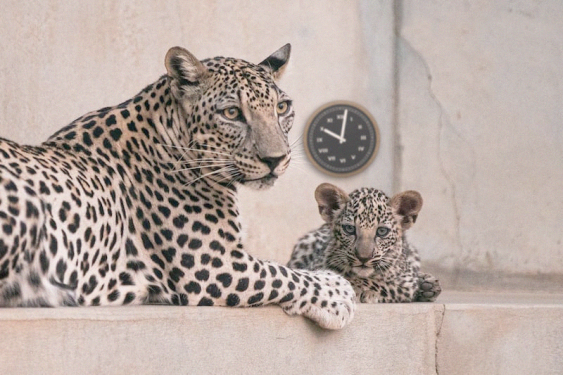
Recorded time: 10h02
